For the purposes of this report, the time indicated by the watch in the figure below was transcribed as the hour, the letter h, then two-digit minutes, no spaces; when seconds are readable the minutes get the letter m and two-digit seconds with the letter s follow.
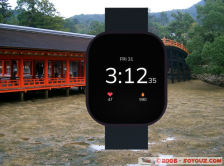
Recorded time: 3h12m35s
